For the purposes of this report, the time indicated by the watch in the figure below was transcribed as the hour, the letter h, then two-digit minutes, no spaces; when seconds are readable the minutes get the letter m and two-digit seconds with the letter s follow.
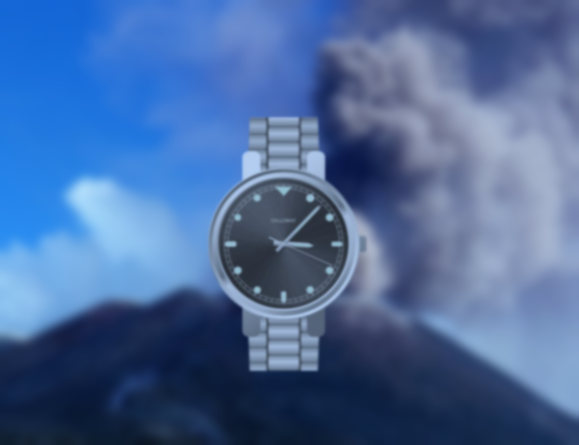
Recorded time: 3h07m19s
